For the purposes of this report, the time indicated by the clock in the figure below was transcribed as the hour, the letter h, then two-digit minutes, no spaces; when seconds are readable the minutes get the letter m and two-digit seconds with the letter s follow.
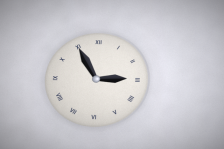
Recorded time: 2h55
